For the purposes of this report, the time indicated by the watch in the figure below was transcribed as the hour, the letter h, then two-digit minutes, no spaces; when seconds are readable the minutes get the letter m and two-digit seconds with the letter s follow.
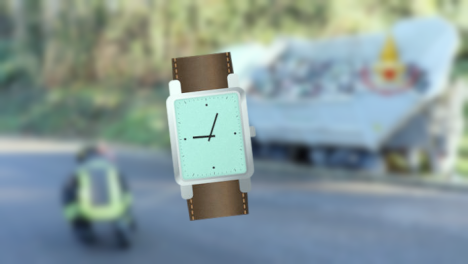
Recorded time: 9h04
